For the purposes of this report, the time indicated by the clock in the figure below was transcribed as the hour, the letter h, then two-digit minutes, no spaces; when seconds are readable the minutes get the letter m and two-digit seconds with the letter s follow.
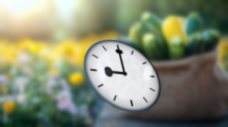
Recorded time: 9h00
